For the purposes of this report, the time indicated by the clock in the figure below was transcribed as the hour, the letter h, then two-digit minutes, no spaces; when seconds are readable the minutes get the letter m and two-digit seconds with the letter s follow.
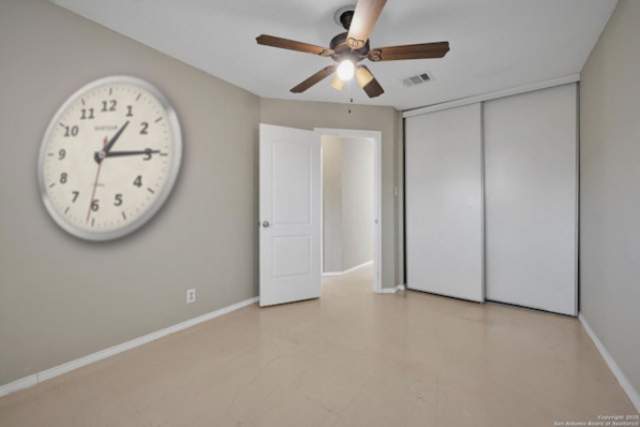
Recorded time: 1h14m31s
